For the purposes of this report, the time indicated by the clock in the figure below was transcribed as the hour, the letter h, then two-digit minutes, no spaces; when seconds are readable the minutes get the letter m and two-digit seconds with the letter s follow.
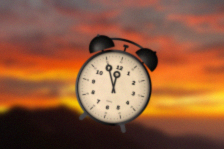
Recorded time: 11h55
